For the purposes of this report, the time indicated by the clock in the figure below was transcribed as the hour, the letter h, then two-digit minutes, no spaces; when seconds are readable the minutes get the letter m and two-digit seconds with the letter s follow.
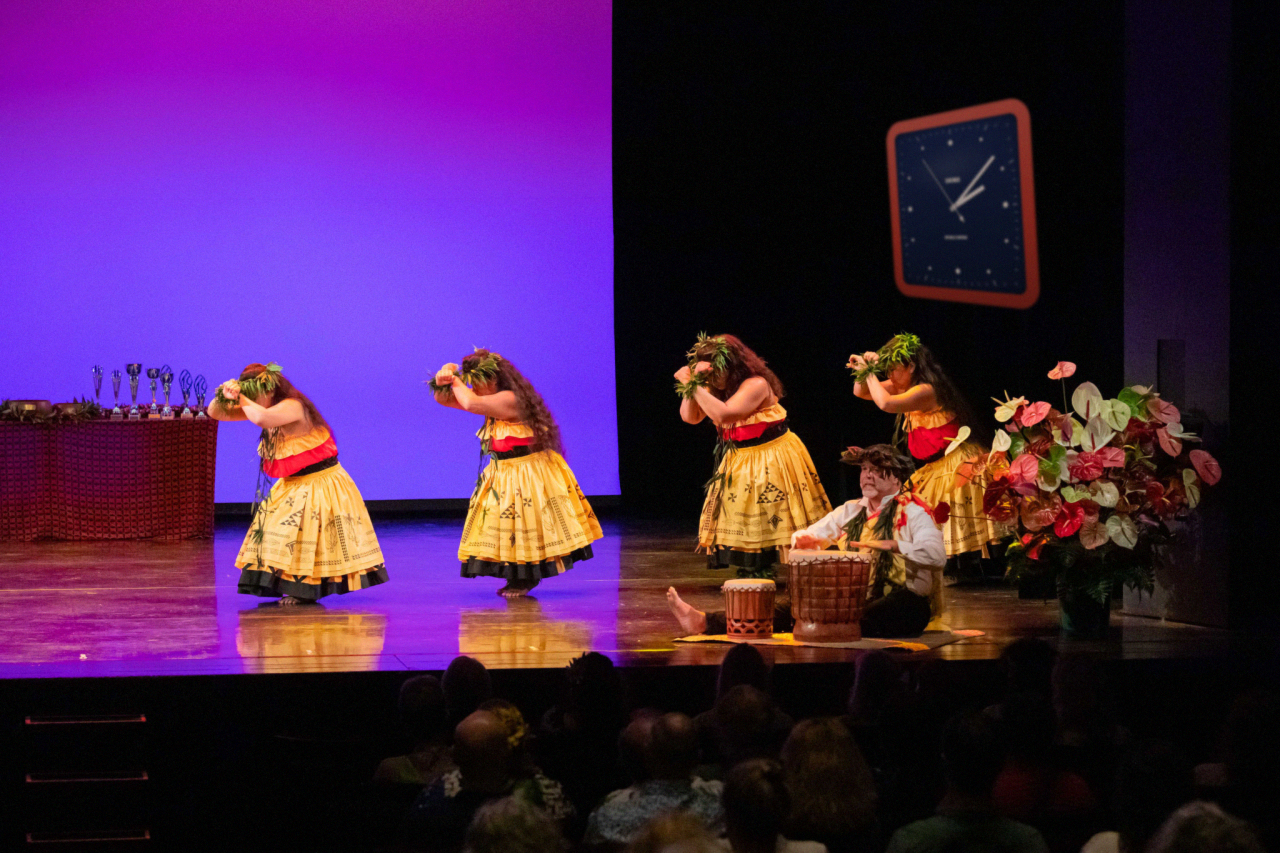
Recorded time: 2h07m54s
